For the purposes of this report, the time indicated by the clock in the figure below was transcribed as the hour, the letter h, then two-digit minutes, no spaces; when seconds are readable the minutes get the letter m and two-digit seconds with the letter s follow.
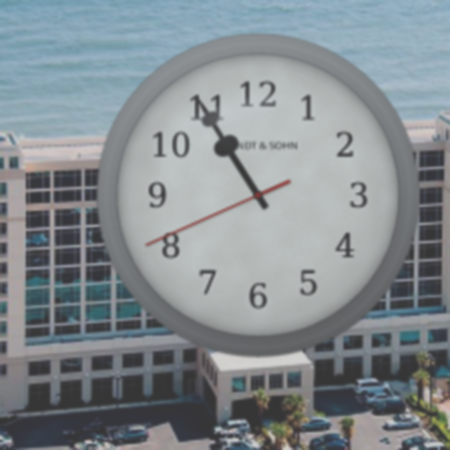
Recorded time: 10h54m41s
